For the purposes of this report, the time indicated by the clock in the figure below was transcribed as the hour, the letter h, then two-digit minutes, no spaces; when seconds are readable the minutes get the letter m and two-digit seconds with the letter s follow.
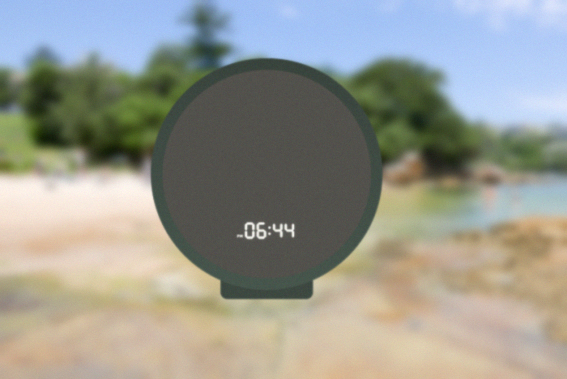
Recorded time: 6h44
